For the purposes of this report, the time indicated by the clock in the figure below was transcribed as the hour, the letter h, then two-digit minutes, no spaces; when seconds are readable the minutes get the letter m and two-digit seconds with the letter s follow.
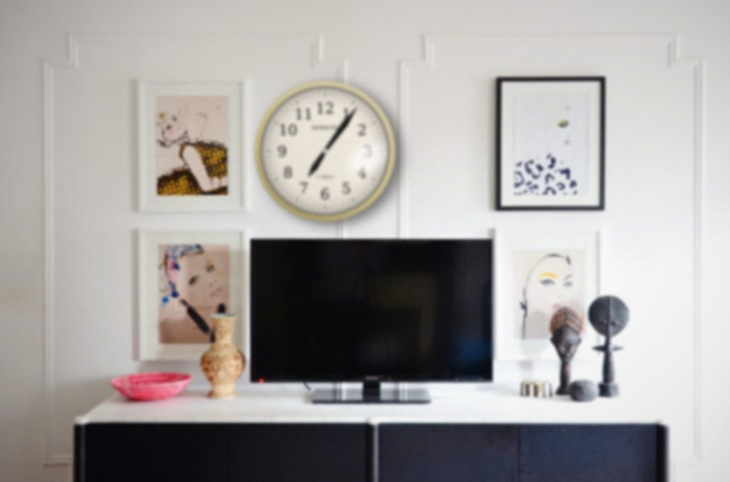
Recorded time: 7h06
